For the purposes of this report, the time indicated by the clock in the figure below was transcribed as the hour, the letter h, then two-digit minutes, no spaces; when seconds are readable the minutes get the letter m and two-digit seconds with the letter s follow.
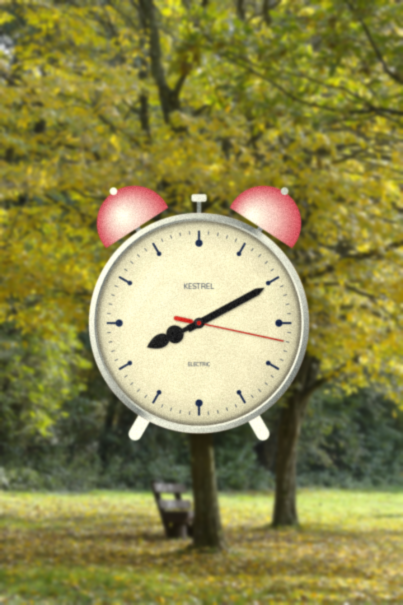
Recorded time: 8h10m17s
